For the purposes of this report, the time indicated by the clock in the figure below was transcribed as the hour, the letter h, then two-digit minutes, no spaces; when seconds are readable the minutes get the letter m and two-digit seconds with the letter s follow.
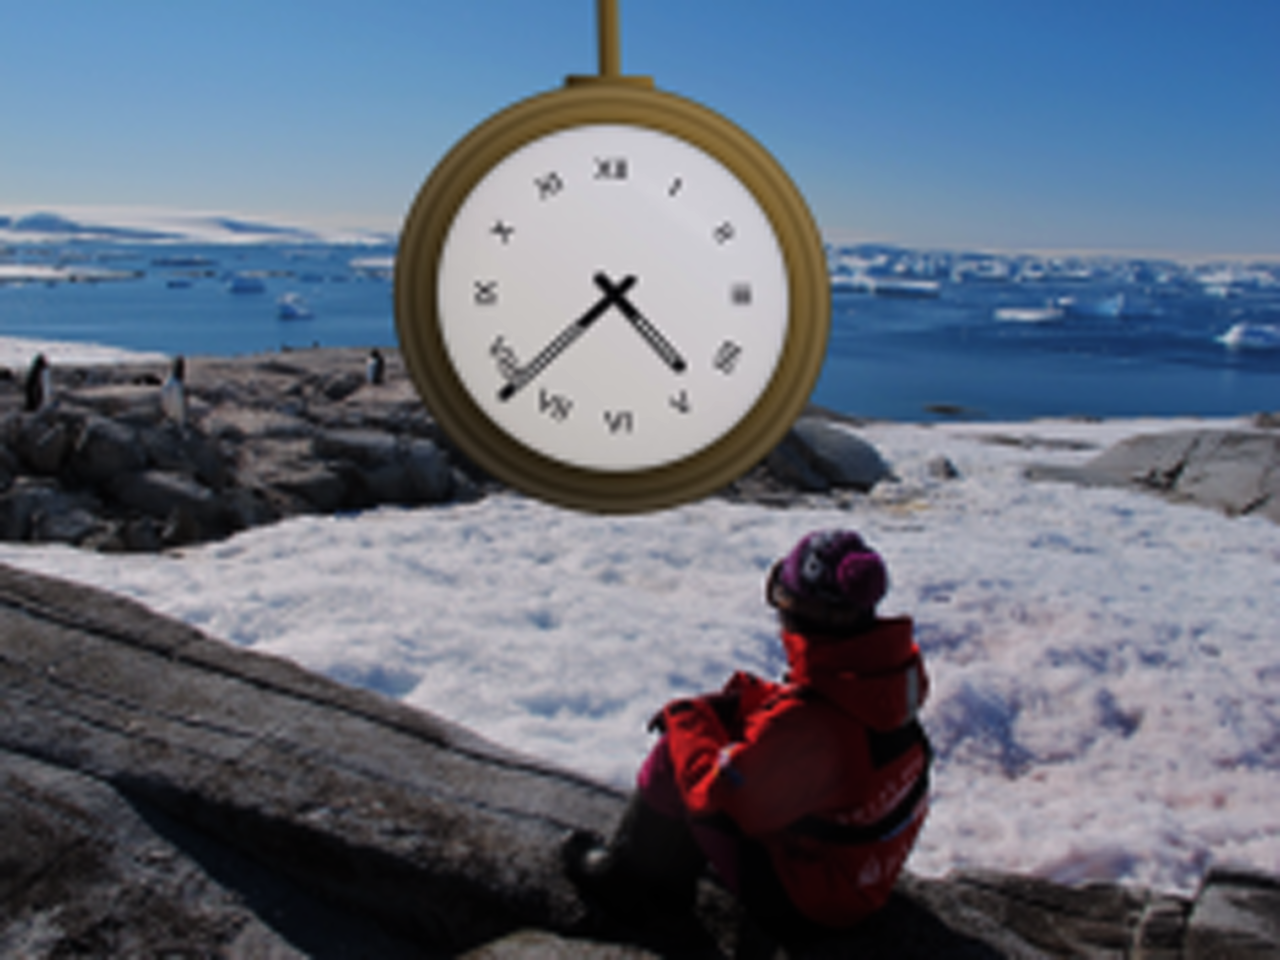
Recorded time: 4h38
